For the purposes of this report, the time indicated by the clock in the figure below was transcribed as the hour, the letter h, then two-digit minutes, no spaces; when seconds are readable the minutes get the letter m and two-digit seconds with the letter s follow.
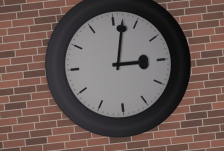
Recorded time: 3h02
